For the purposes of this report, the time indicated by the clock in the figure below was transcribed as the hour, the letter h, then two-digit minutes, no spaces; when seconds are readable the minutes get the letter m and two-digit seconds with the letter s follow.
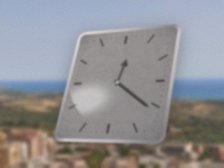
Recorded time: 12h21
